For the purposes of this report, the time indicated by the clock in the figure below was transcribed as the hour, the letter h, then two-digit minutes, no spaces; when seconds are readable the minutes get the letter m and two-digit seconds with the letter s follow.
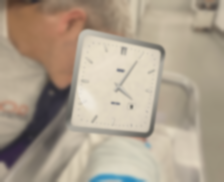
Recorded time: 4h05
